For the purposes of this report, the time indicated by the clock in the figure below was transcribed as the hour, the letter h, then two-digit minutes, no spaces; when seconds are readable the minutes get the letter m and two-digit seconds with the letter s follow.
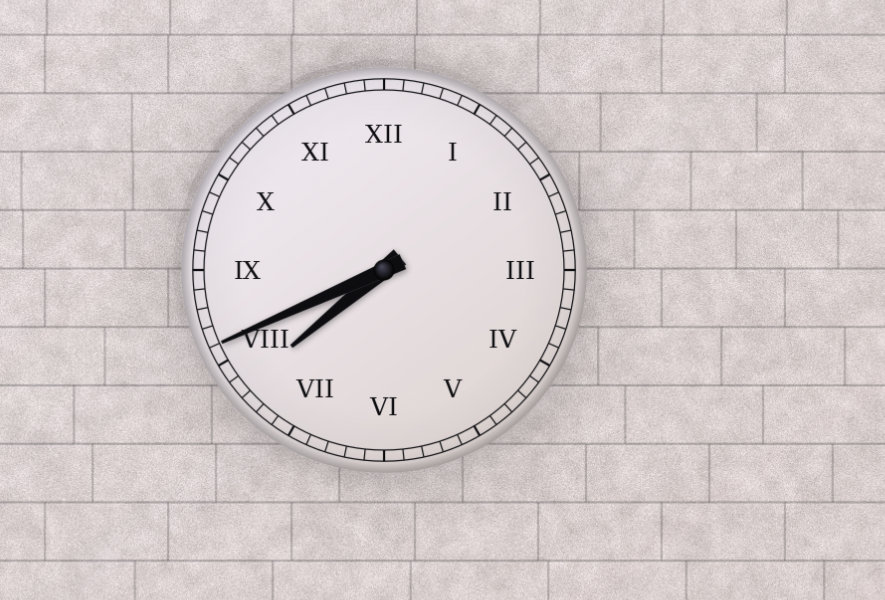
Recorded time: 7h41
